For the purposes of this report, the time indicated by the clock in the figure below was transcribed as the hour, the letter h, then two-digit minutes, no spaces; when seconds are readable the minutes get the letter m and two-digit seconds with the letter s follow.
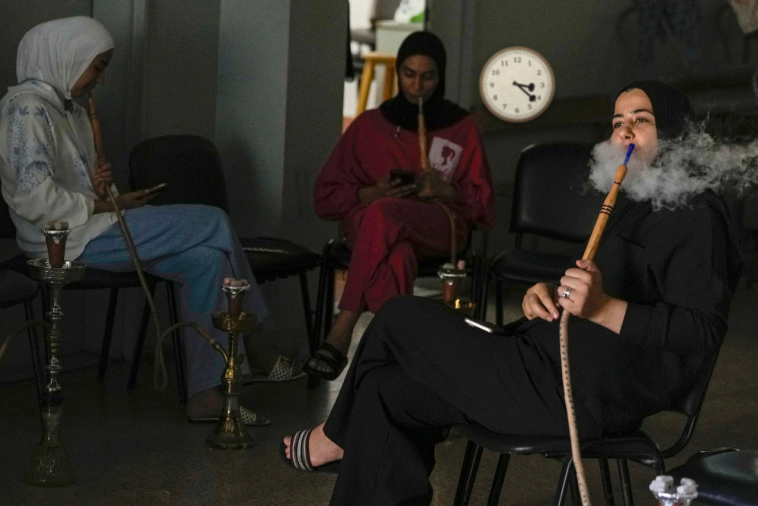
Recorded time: 3h22
